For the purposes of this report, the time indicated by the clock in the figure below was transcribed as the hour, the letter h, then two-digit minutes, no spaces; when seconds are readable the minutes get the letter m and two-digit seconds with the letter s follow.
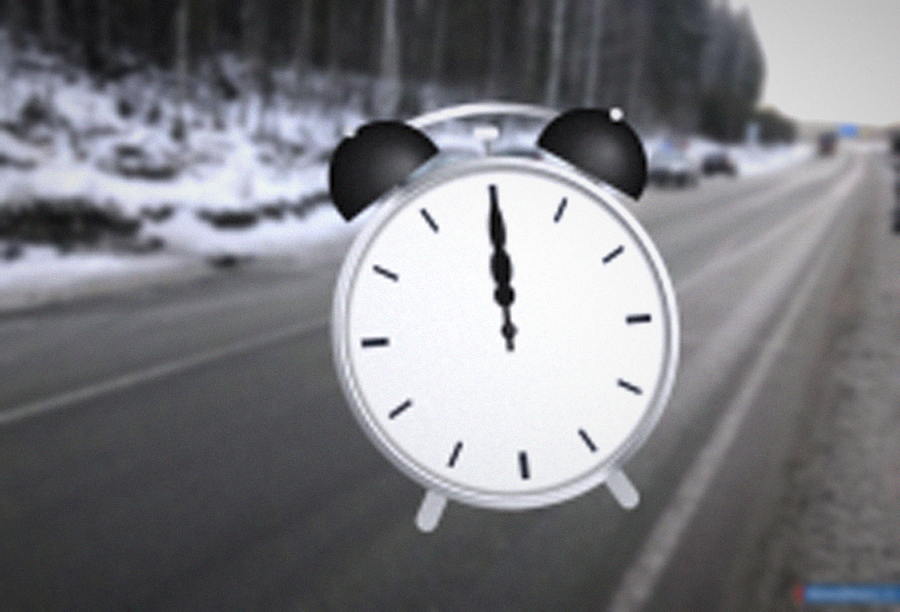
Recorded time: 12h00
